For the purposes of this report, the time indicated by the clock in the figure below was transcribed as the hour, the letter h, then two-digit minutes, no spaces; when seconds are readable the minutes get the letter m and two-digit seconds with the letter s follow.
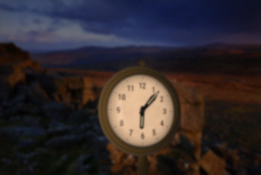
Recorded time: 6h07
